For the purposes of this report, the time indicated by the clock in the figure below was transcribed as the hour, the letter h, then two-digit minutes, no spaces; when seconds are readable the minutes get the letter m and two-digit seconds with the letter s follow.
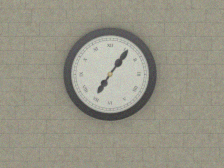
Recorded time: 7h06
